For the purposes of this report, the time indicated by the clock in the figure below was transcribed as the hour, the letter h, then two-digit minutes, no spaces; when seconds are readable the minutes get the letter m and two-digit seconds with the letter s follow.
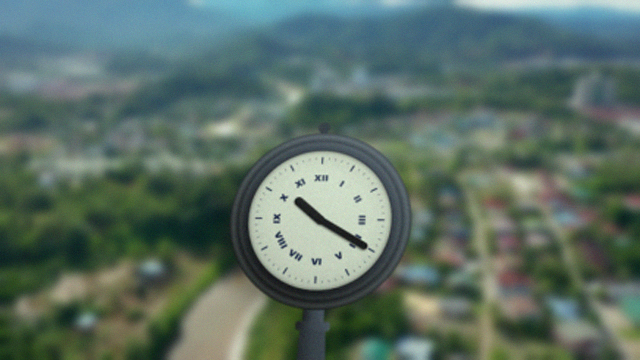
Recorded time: 10h20
